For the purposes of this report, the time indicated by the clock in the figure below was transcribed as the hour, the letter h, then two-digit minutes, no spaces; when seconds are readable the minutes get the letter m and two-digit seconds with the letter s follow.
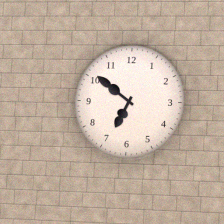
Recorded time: 6h51
